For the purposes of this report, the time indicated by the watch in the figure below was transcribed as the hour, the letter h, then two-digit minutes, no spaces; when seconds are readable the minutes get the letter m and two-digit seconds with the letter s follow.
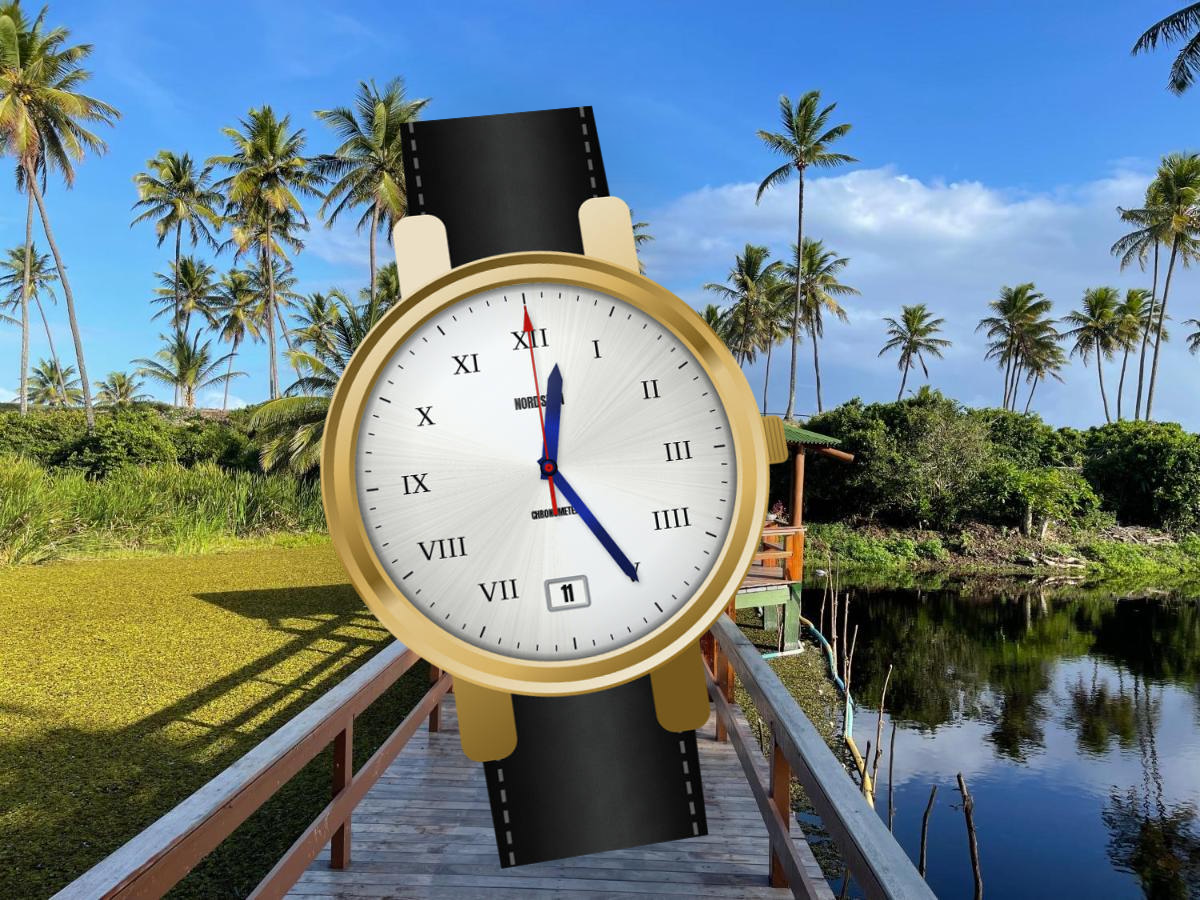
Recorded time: 12h25m00s
